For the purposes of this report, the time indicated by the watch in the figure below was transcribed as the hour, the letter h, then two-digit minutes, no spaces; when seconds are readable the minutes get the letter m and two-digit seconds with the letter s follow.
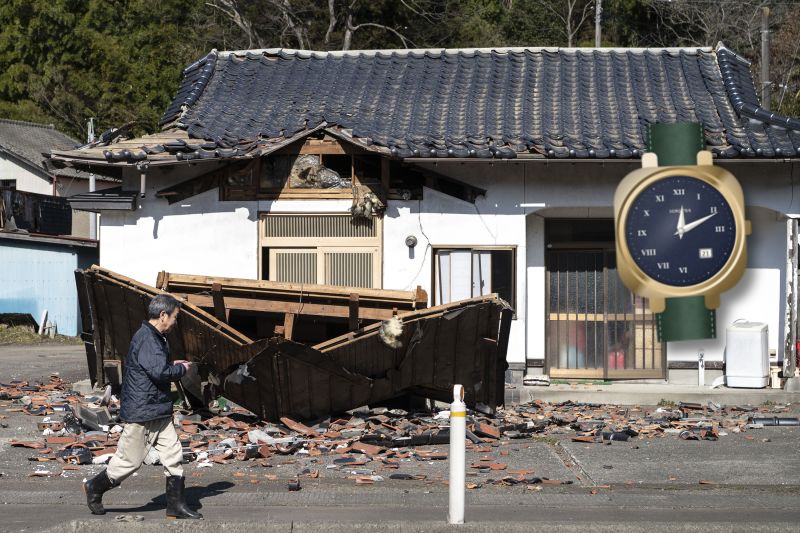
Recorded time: 12h11
